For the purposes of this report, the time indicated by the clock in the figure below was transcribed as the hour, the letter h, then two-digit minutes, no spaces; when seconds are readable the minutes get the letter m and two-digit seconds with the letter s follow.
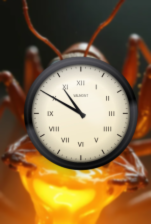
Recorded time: 10h50
